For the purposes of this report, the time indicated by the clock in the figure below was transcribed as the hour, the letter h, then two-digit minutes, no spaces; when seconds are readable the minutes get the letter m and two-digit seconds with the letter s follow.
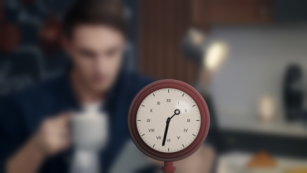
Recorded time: 1h32
